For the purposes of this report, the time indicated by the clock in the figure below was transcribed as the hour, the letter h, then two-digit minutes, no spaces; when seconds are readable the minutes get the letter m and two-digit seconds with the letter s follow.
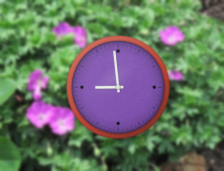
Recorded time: 8h59
